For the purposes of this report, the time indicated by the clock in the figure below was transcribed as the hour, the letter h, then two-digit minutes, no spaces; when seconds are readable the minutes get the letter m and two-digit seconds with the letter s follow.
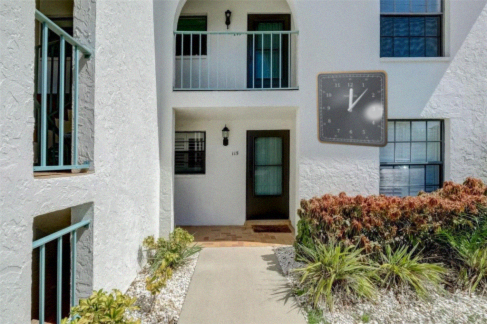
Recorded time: 12h07
